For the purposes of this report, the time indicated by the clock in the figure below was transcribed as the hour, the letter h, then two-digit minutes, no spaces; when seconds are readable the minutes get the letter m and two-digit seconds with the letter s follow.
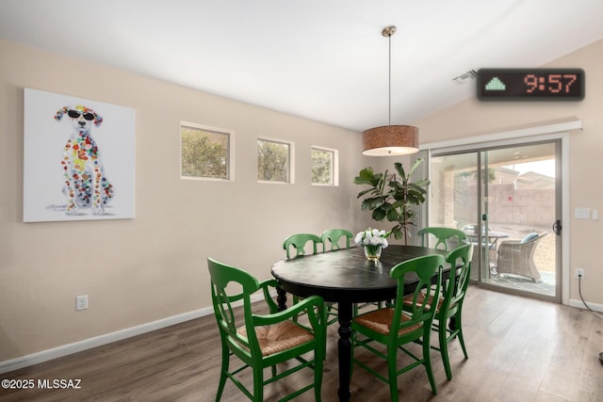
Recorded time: 9h57
